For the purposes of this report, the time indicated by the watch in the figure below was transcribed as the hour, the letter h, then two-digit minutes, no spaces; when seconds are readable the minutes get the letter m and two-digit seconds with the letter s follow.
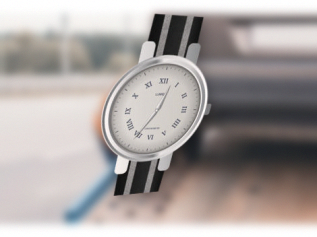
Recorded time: 12h35
